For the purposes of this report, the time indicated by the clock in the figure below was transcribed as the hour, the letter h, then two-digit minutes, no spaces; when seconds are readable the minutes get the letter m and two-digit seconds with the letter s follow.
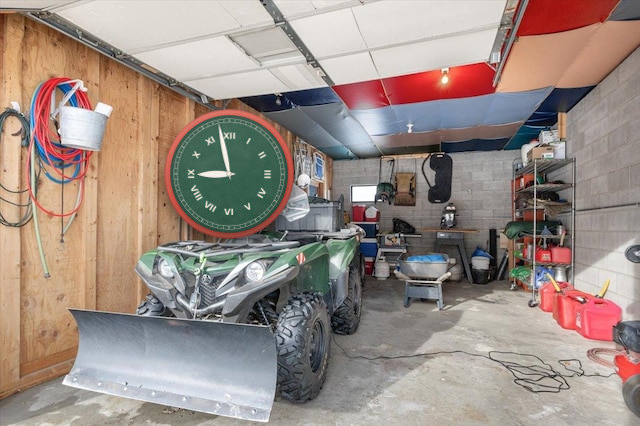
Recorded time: 8h58
